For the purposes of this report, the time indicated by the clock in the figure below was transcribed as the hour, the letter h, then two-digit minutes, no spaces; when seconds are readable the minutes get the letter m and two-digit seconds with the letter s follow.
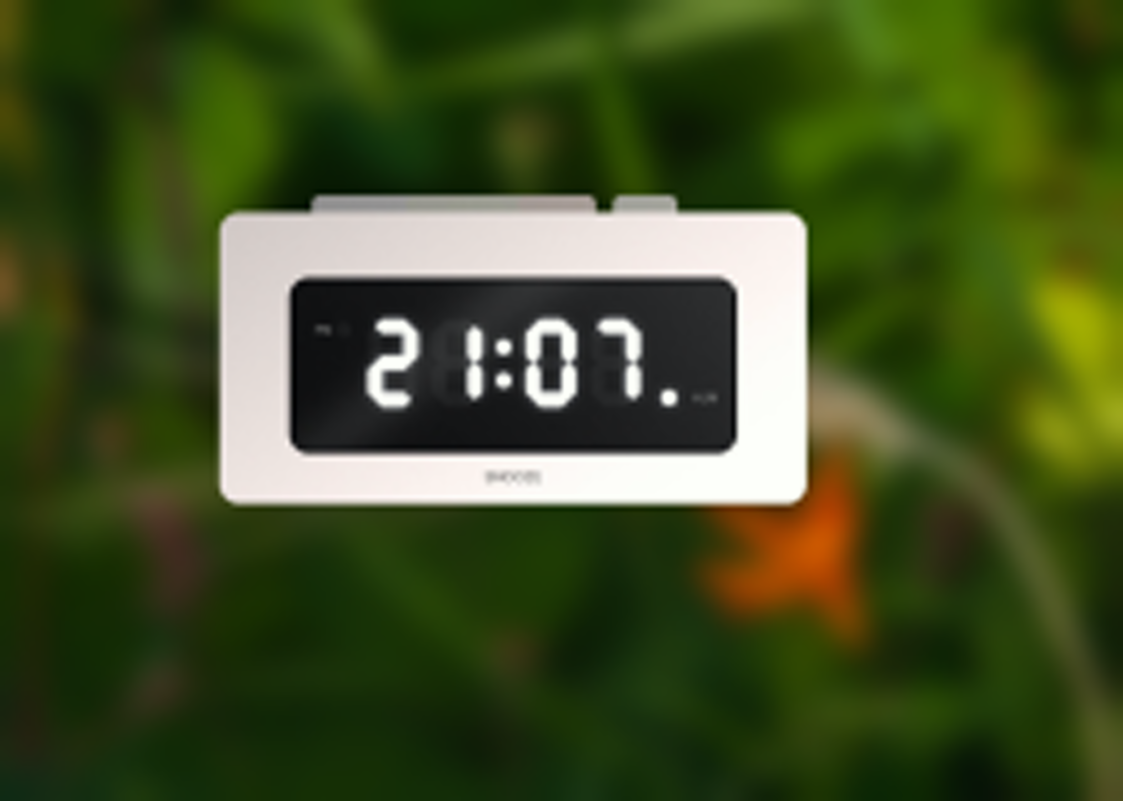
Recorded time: 21h07
